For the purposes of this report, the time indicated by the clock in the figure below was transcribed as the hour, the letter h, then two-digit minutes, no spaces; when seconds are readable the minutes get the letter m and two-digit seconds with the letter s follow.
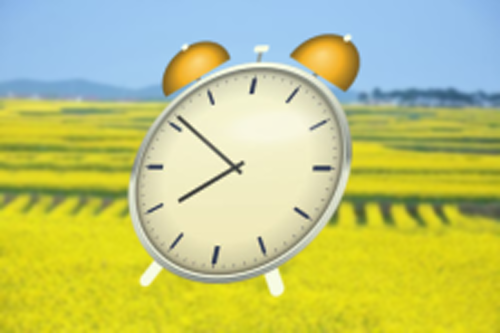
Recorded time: 7h51
